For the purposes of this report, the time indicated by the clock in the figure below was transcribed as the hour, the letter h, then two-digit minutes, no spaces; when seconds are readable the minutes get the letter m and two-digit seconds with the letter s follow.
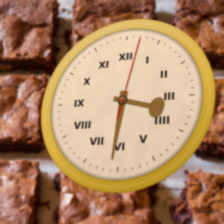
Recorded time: 3h31m02s
